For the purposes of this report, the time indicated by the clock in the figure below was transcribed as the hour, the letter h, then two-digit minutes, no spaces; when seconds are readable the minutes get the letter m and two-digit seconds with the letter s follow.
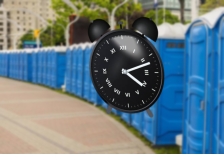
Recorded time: 4h12
